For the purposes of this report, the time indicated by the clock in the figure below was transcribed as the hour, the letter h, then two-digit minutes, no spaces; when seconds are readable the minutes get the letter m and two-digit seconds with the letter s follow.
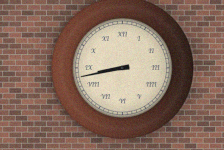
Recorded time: 8h43
